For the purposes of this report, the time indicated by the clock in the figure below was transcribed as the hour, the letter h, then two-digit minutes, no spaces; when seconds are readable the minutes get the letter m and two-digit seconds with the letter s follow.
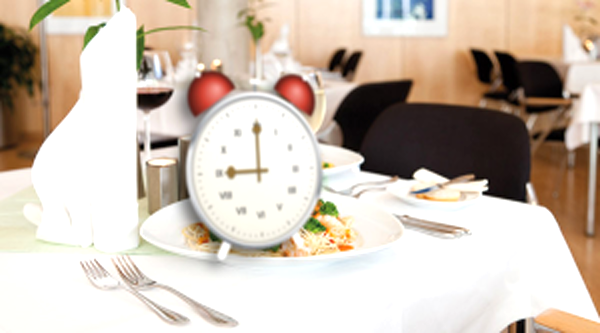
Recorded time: 9h00
